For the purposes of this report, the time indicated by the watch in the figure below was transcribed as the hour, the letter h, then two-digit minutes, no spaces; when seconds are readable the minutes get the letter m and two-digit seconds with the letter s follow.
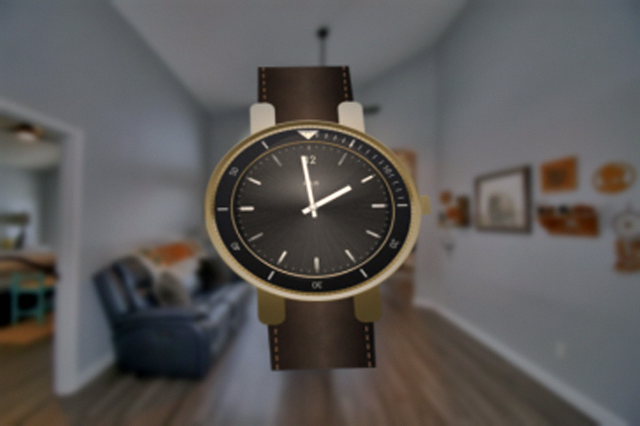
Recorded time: 1h59
